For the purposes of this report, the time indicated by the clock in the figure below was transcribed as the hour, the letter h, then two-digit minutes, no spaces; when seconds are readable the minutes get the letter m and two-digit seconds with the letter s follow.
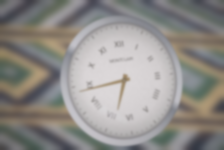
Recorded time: 6h44
